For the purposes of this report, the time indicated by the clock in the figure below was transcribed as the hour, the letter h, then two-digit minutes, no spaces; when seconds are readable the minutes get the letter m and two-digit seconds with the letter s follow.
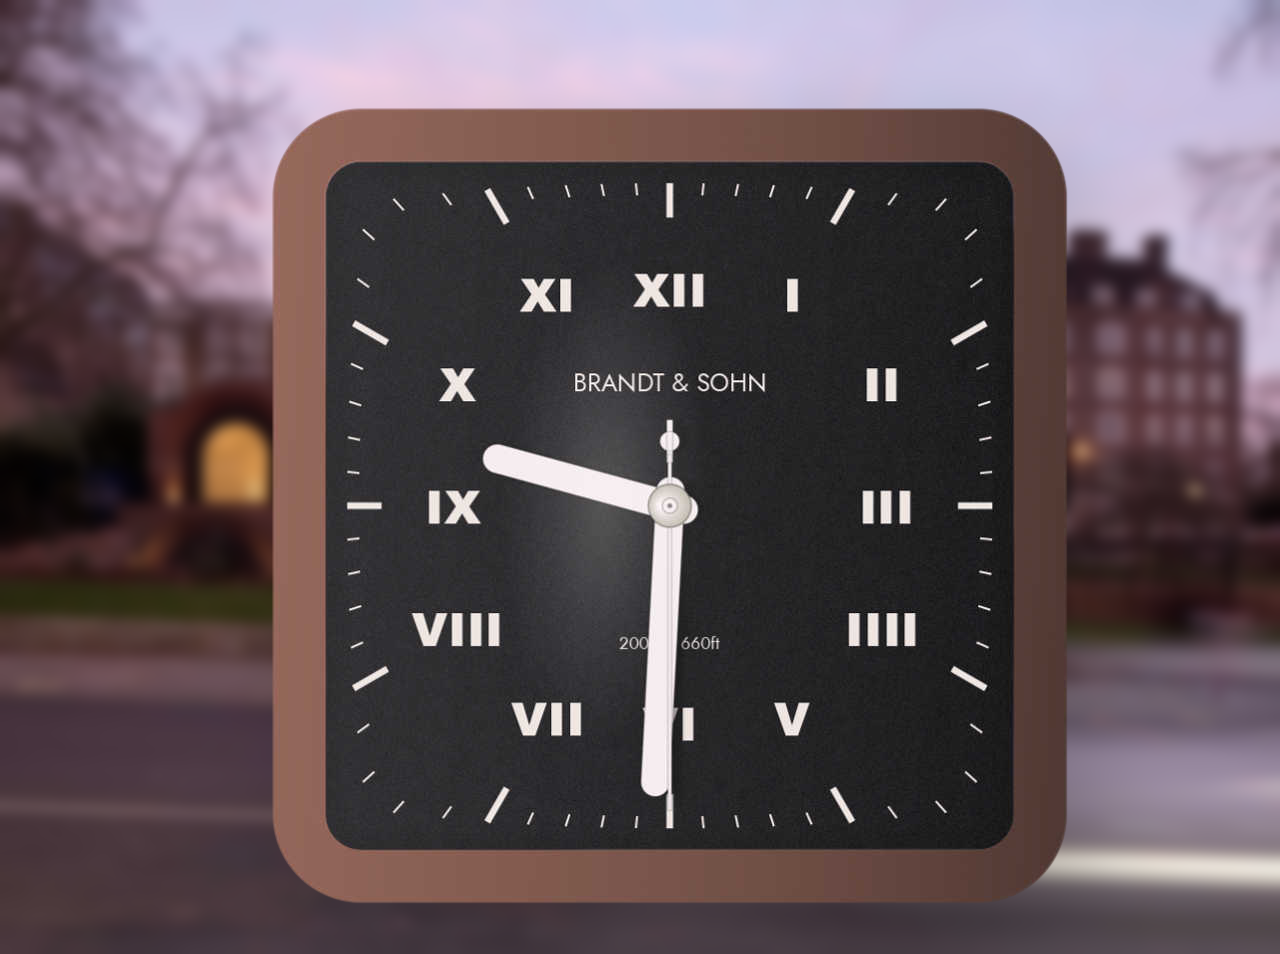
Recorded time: 9h30m30s
